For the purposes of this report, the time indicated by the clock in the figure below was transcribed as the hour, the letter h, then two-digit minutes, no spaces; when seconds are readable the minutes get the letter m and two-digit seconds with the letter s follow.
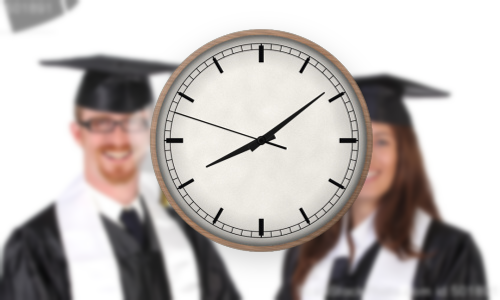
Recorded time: 8h08m48s
